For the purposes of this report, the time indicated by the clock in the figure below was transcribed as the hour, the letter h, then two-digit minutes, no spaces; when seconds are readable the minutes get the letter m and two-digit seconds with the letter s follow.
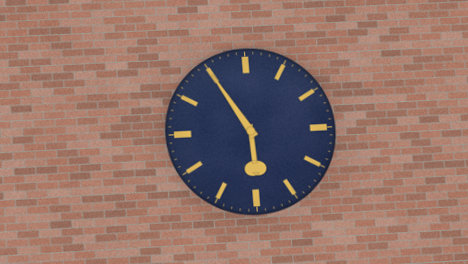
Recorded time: 5h55
